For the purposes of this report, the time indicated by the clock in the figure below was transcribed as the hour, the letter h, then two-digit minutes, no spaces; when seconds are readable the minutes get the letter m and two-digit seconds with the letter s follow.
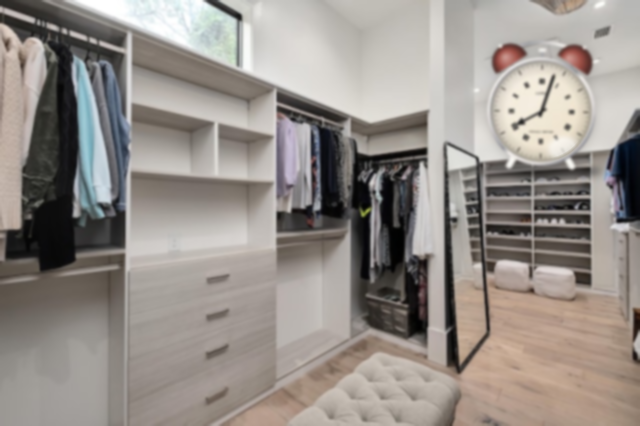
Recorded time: 8h03
